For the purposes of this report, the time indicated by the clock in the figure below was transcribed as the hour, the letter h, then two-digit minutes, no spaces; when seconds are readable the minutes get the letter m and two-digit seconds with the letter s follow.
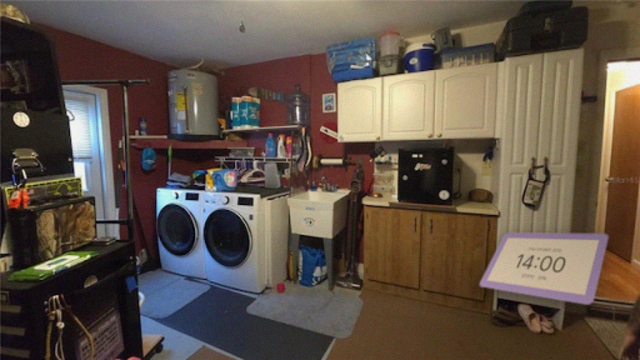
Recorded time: 14h00
